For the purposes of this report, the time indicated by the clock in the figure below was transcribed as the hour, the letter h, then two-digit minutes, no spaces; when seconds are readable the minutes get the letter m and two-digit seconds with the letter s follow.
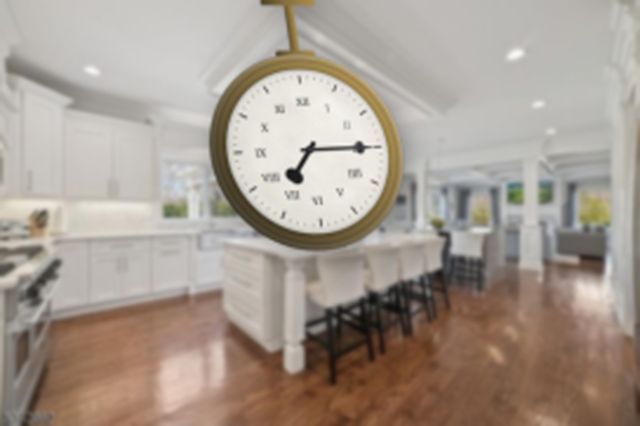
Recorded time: 7h15
